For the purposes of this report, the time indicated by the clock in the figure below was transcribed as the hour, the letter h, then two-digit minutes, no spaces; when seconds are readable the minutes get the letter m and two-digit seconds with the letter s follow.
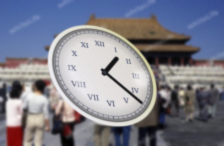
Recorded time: 1h22
